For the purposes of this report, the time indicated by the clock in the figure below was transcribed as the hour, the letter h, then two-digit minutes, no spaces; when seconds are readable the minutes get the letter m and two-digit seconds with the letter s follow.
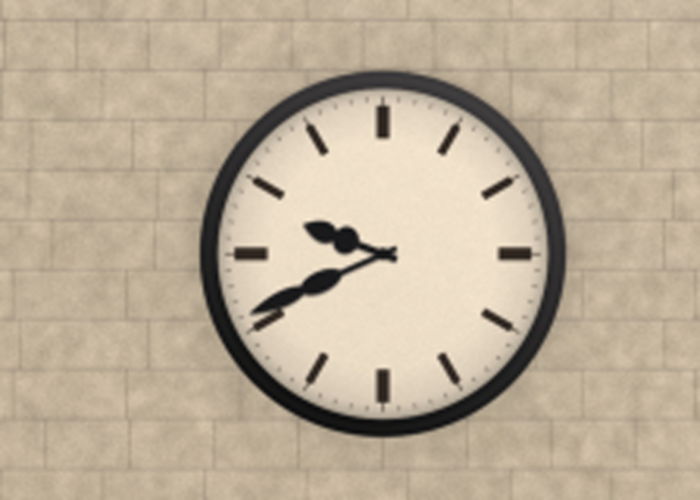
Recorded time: 9h41
